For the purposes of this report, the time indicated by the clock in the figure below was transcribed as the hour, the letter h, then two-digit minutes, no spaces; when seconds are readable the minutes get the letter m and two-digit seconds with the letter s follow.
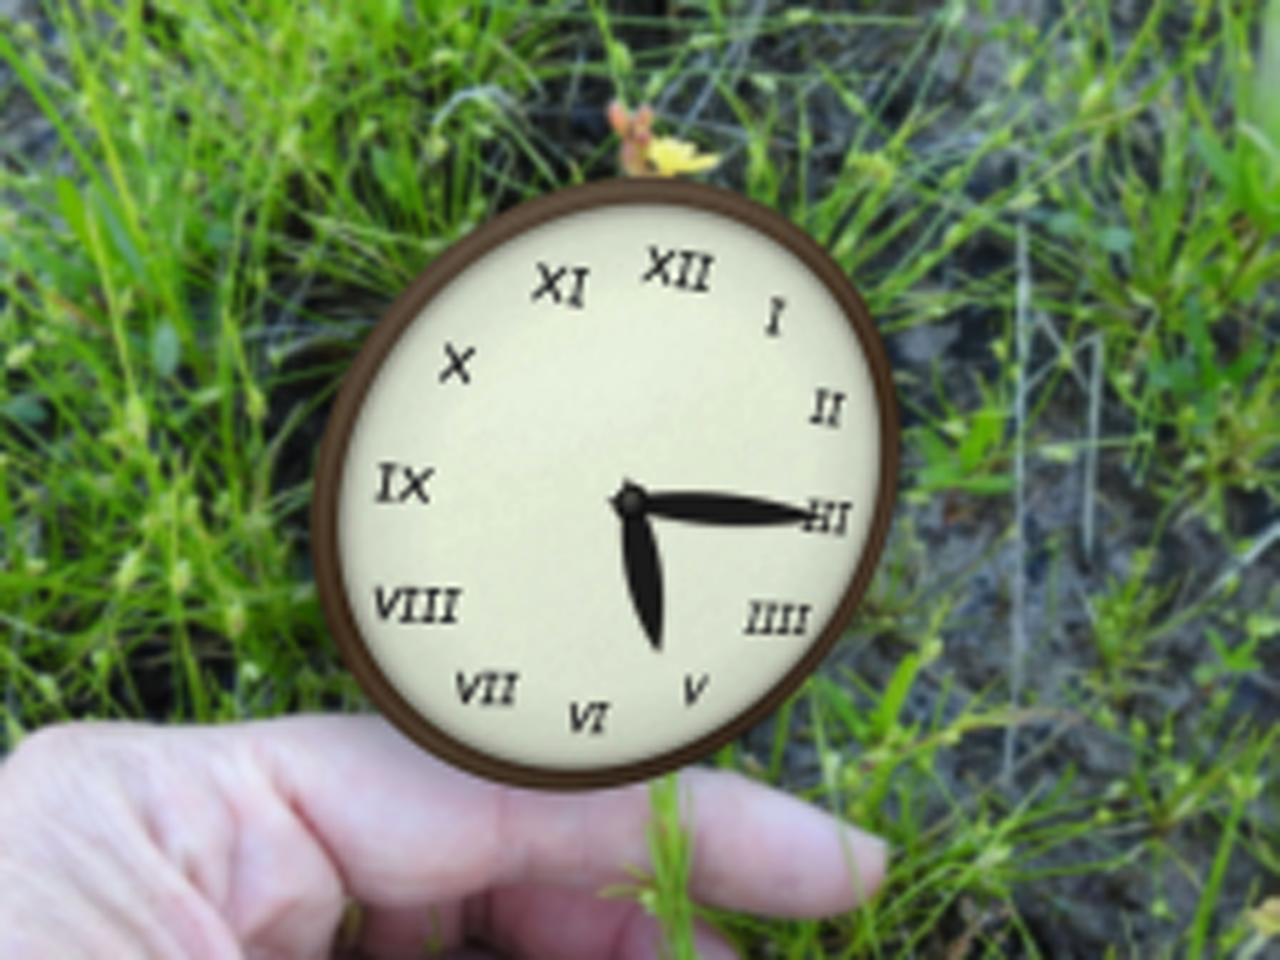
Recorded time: 5h15
